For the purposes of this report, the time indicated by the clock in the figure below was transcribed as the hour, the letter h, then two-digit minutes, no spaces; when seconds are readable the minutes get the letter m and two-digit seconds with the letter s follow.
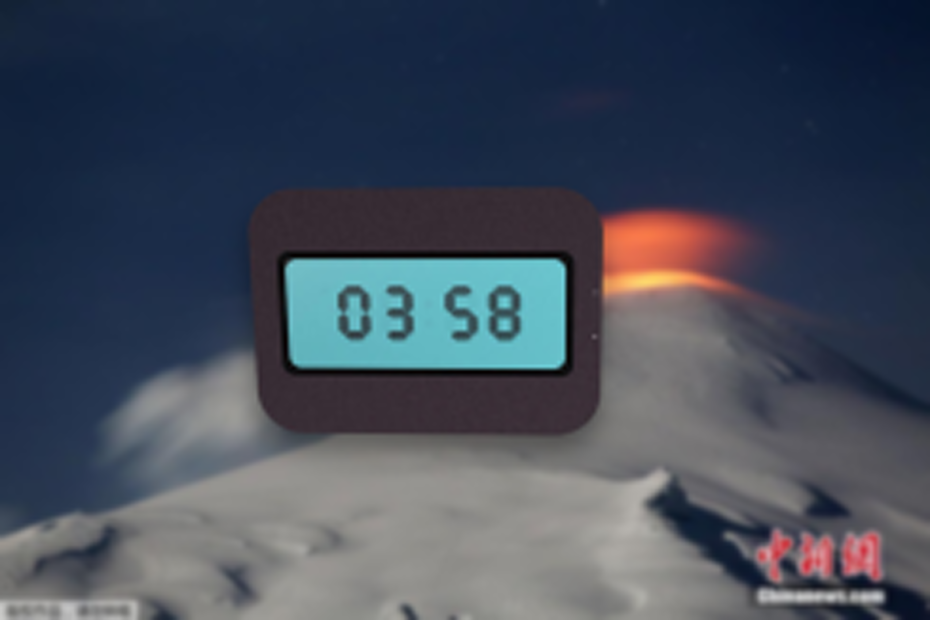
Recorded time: 3h58
